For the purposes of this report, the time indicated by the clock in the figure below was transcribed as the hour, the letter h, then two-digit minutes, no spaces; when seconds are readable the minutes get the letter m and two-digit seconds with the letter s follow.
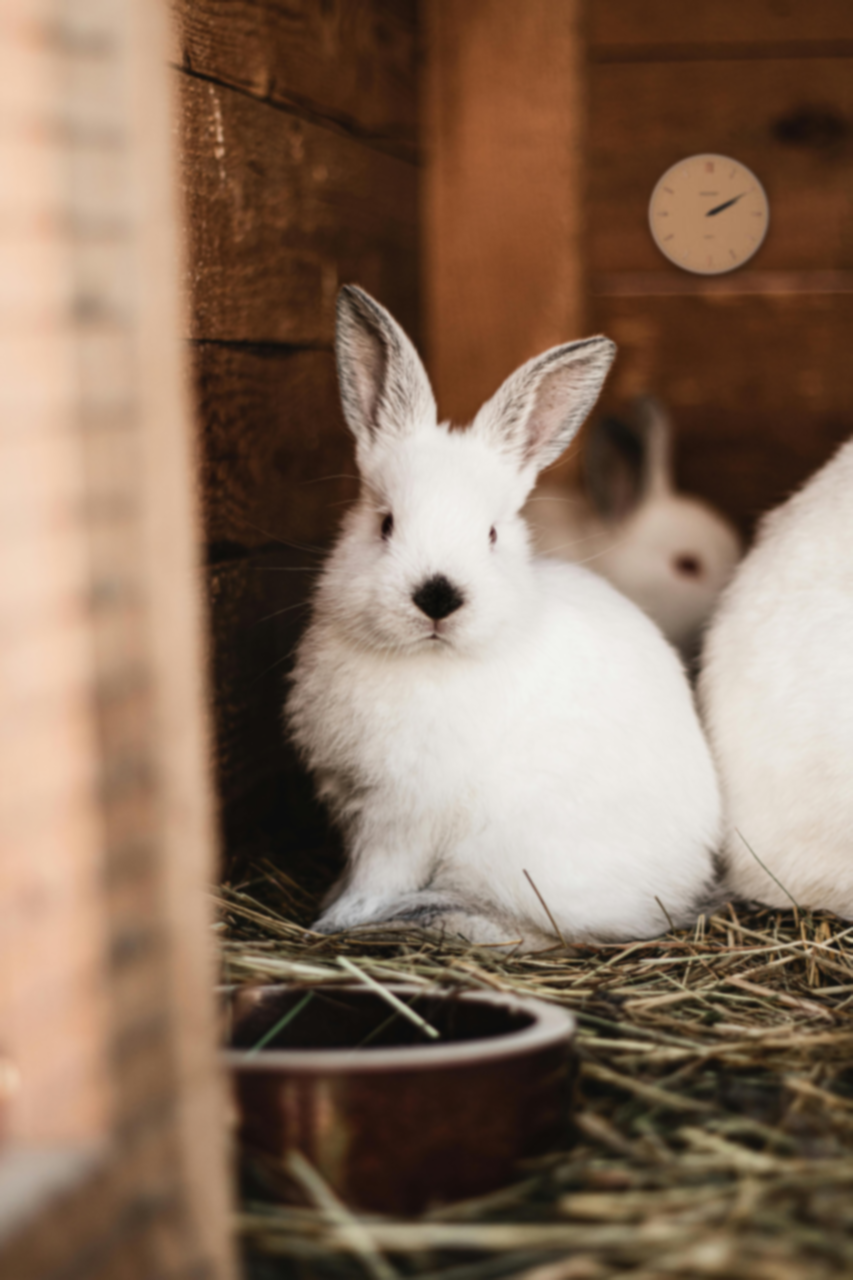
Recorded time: 2h10
